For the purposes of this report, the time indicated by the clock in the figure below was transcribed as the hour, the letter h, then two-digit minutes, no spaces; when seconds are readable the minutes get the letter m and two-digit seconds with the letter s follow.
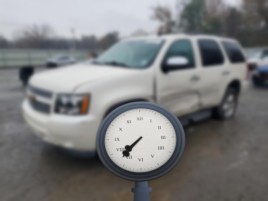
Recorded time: 7h37
